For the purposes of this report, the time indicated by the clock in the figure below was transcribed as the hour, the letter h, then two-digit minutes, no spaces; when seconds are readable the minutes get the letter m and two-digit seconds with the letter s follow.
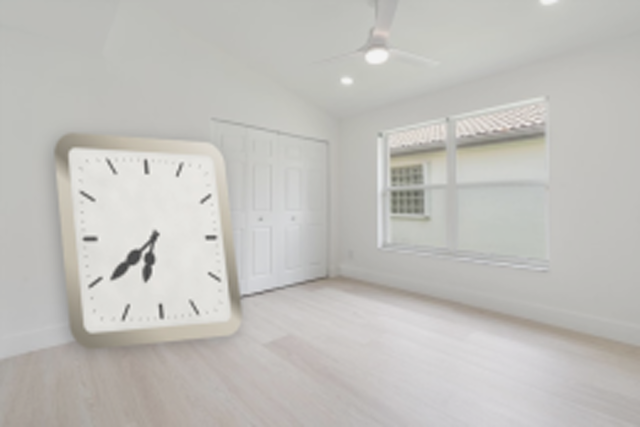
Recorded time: 6h39
